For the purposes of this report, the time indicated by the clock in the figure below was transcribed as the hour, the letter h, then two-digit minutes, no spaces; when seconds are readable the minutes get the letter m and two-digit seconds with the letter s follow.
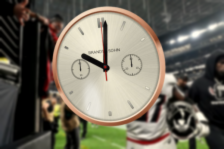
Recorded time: 10h01
